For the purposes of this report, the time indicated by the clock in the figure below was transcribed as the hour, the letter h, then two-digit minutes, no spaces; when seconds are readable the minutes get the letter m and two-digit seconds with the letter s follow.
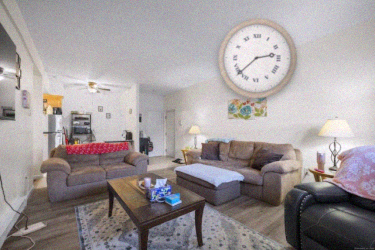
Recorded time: 2h38
